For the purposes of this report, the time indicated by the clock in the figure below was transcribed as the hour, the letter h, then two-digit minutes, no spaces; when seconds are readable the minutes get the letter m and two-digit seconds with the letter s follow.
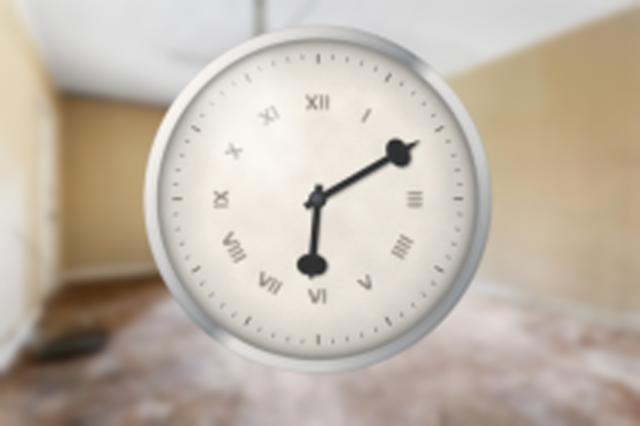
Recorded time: 6h10
